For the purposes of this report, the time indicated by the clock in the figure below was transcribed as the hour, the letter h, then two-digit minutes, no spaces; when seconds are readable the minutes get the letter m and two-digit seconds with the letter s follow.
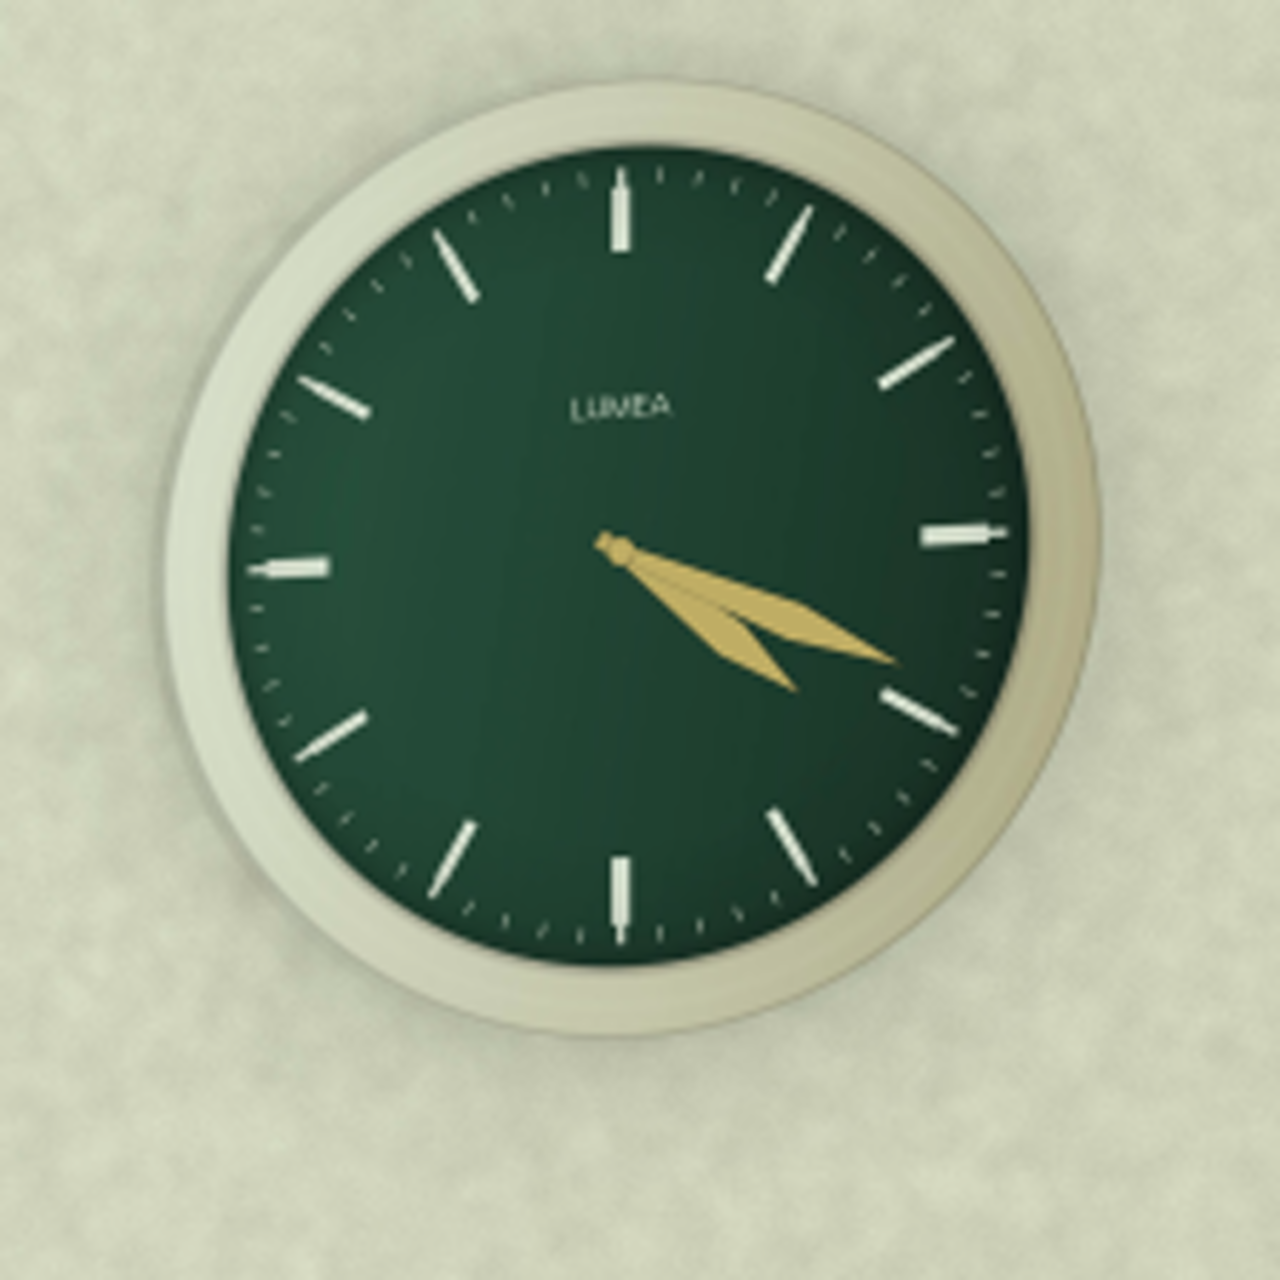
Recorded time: 4h19
